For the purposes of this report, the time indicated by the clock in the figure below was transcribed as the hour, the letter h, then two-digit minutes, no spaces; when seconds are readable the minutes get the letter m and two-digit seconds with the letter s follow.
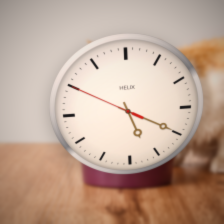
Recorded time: 5h19m50s
